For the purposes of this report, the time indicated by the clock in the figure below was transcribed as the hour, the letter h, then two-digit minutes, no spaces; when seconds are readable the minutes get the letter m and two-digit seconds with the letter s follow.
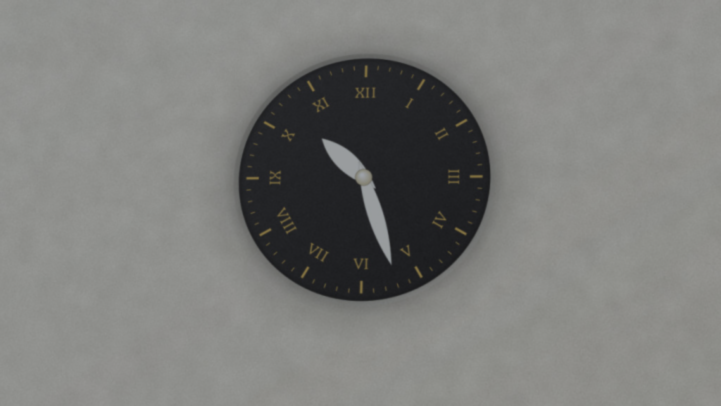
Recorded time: 10h27
